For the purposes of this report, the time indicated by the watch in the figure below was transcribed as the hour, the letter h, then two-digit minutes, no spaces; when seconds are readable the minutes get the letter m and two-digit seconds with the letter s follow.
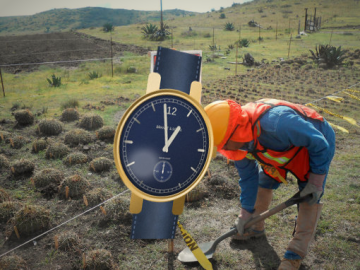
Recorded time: 12h58
